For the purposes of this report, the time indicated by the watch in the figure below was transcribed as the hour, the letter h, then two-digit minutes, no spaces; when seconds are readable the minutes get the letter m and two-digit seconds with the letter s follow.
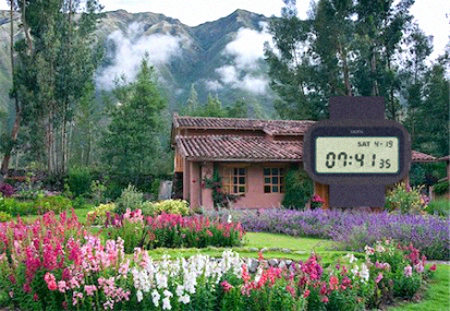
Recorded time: 7h41m35s
